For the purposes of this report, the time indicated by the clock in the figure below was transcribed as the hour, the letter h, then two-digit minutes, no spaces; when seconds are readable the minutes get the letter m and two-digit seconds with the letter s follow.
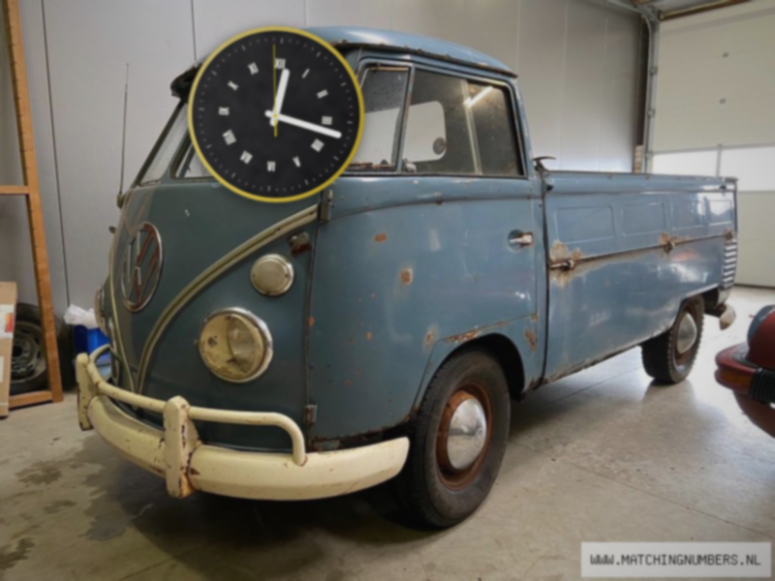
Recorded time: 12h16m59s
